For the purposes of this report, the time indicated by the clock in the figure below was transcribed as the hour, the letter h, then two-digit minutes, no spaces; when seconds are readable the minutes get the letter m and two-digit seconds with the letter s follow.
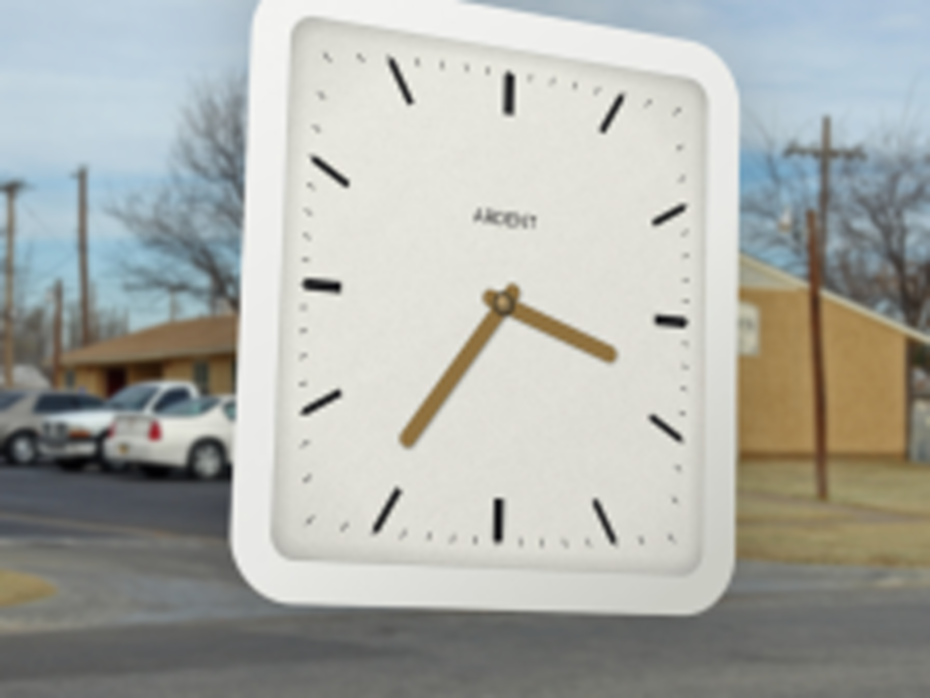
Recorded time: 3h36
